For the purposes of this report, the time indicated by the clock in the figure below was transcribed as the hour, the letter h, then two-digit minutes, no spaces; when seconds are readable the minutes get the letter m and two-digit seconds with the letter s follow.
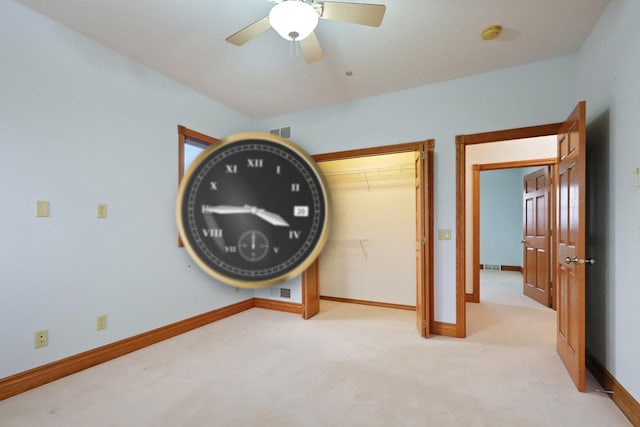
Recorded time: 3h45
